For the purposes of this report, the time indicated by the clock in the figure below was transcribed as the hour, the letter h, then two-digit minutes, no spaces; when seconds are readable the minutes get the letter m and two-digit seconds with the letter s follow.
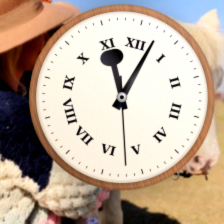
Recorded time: 11h02m27s
